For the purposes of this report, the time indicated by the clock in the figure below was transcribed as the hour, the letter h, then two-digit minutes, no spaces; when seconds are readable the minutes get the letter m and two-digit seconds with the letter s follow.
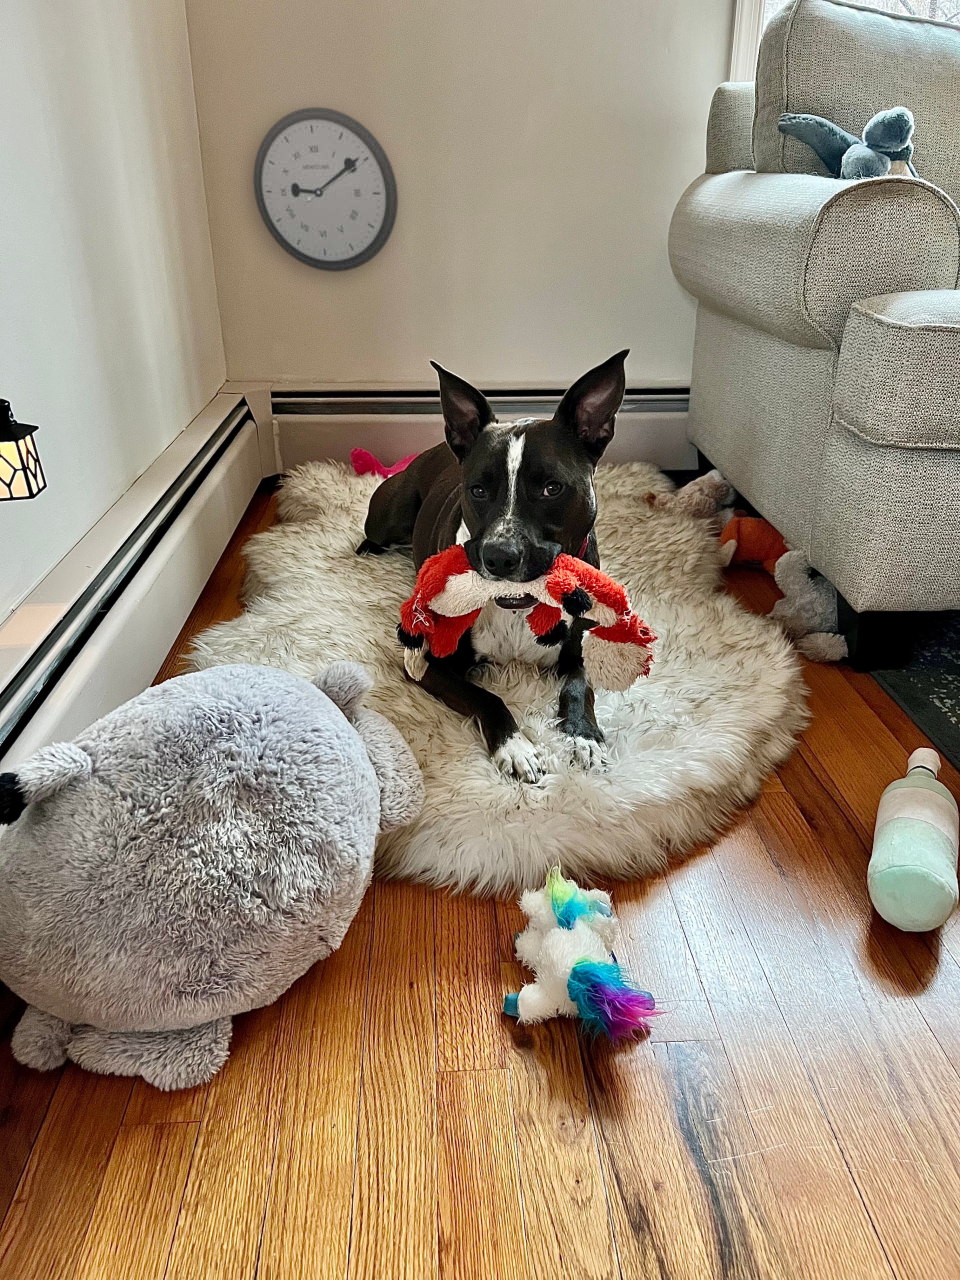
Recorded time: 9h09m10s
